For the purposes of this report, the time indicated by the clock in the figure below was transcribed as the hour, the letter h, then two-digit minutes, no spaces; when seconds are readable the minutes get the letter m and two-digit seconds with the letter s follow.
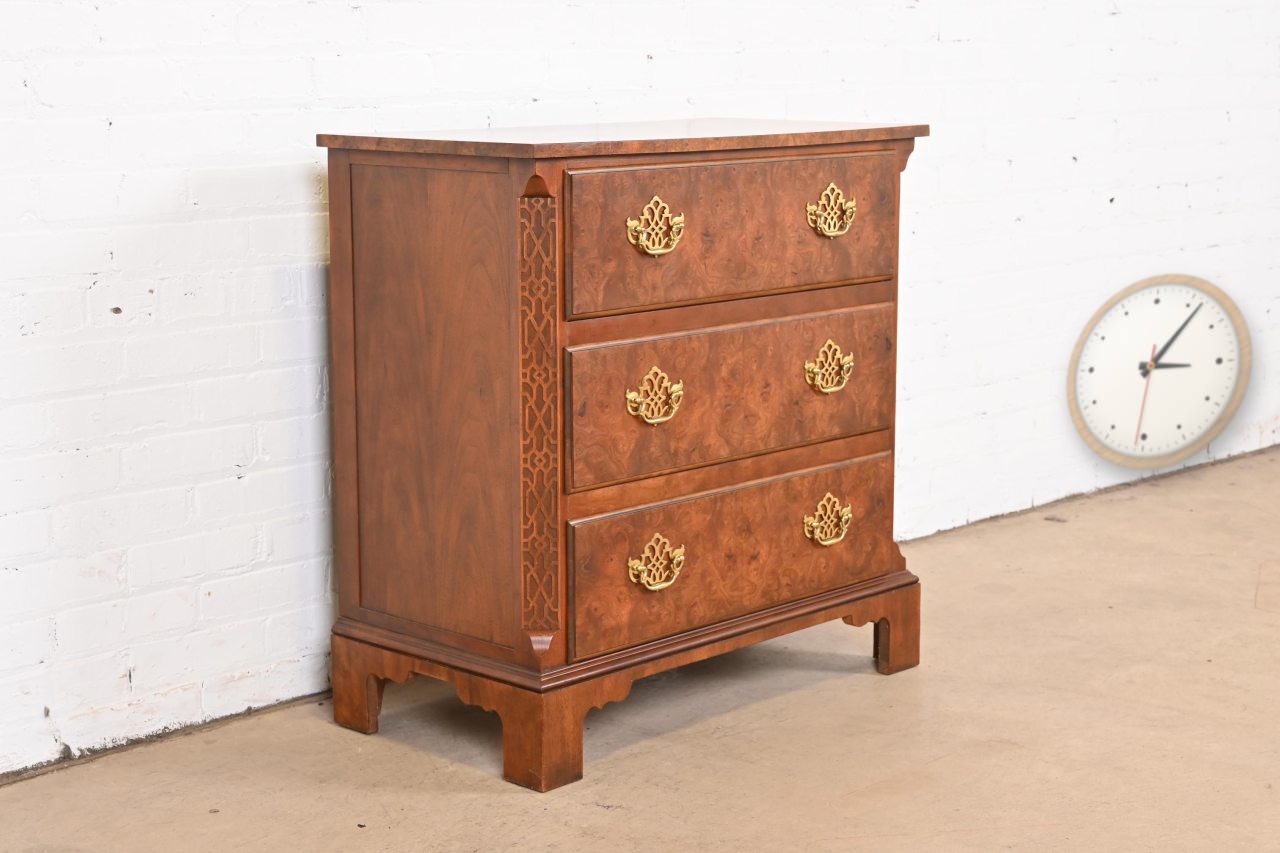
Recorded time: 3h06m31s
